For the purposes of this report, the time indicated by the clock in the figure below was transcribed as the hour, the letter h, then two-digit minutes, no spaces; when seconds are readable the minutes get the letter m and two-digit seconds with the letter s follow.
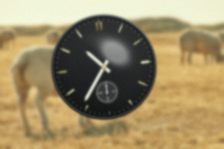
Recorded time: 10h36
